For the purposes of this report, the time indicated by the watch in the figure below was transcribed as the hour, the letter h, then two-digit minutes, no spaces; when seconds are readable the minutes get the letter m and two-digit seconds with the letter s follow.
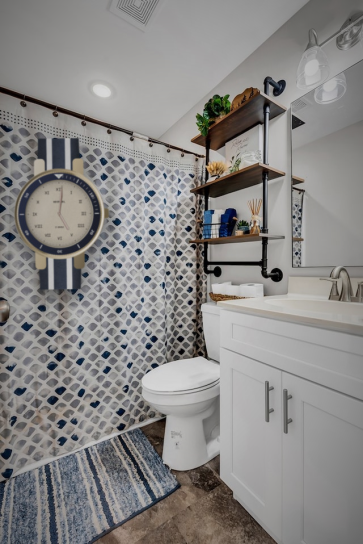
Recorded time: 5h01
